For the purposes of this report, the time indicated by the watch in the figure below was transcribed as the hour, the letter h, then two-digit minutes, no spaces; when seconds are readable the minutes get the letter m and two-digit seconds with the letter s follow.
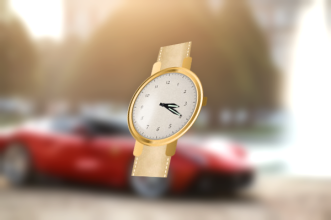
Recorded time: 3h20
